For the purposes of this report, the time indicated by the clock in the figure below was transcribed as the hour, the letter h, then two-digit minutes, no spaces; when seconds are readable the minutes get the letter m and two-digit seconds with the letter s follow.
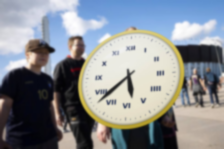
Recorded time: 5h38
